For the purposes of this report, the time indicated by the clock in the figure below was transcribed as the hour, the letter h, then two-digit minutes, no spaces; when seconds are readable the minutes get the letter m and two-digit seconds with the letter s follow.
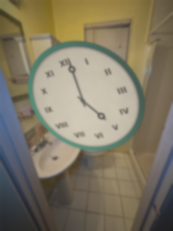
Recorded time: 5h01
